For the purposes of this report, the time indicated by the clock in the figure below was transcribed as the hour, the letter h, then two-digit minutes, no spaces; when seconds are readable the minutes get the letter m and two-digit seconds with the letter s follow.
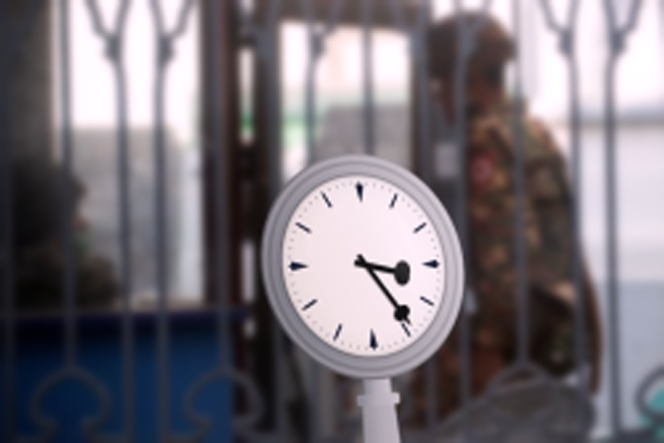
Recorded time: 3h24
